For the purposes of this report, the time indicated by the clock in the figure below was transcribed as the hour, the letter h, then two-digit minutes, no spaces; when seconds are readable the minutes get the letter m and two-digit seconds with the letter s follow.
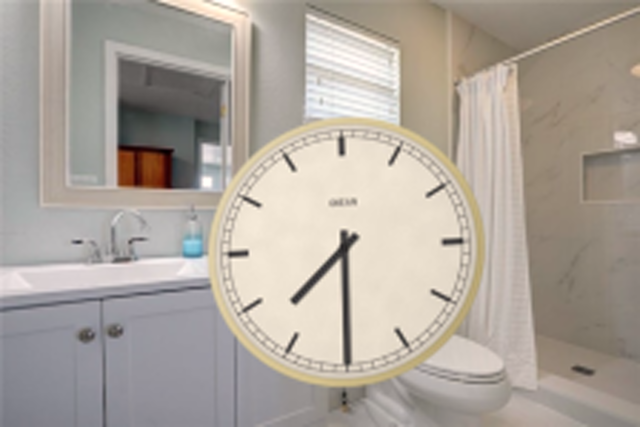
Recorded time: 7h30
